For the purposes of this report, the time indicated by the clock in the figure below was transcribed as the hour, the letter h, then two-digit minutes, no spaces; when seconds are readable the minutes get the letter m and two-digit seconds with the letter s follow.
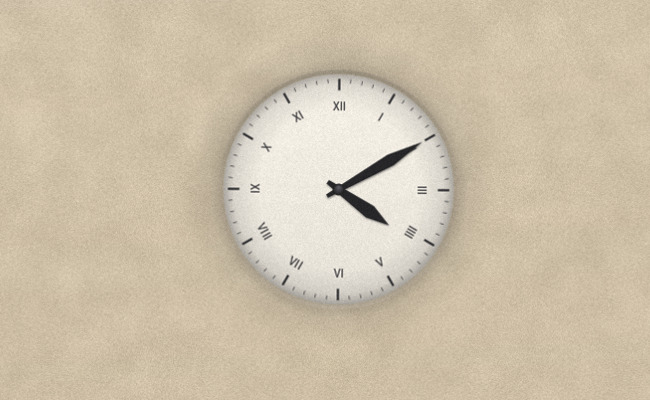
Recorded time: 4h10
